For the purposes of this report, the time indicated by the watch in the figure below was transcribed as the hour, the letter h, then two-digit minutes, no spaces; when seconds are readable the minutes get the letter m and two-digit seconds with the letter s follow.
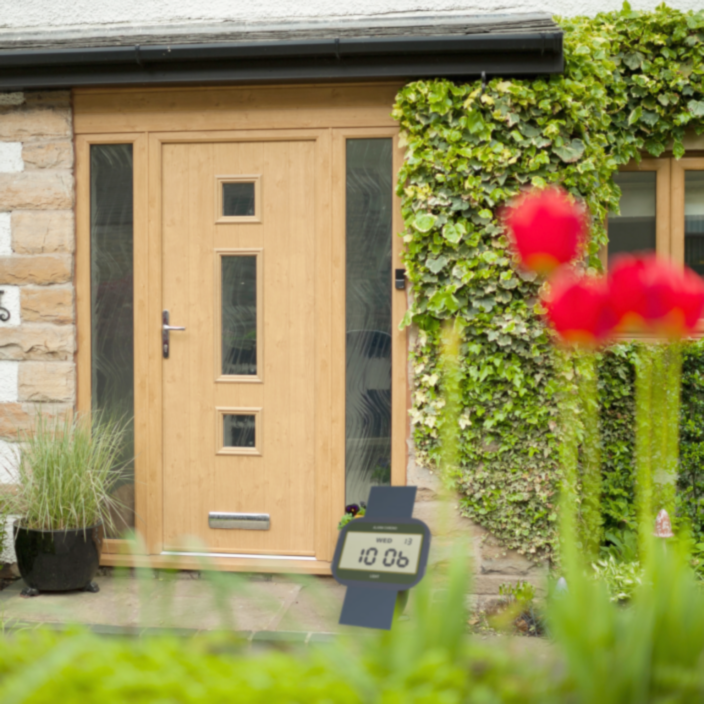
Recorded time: 10h06
